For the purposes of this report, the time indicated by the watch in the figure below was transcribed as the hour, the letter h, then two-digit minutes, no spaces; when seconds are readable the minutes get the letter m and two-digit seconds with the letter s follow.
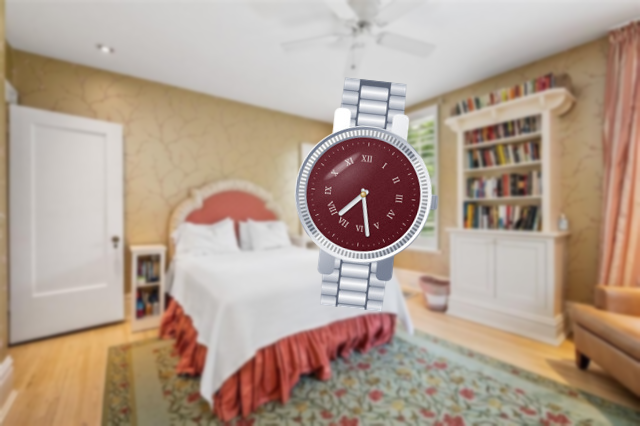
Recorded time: 7h28
